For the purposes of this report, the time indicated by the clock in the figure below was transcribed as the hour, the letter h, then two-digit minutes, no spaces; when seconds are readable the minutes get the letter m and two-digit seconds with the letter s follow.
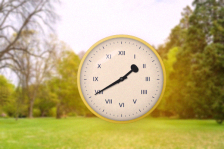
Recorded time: 1h40
